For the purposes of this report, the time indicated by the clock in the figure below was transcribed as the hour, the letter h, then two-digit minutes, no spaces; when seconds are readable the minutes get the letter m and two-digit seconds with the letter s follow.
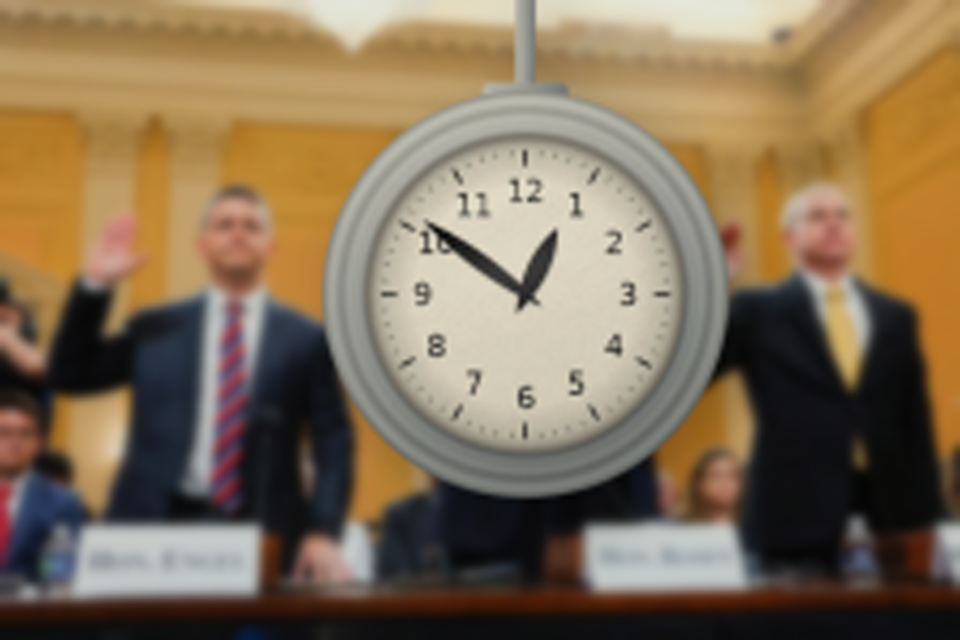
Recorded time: 12h51
